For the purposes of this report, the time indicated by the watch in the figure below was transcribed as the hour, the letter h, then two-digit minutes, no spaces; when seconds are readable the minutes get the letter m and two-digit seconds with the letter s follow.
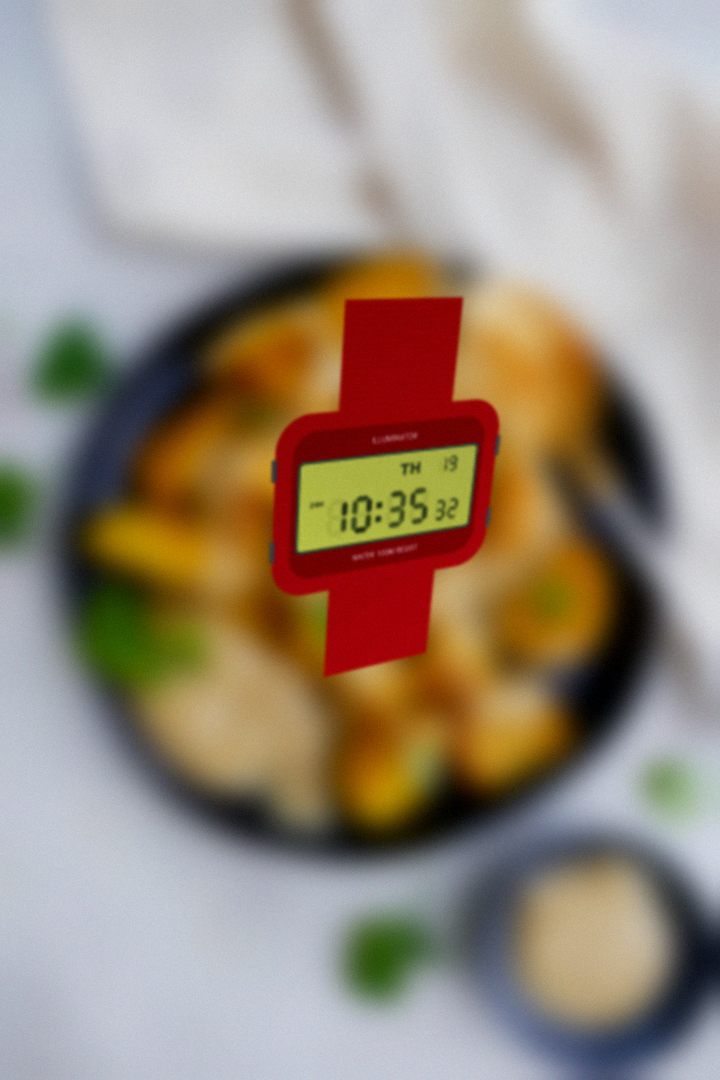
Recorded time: 10h35m32s
